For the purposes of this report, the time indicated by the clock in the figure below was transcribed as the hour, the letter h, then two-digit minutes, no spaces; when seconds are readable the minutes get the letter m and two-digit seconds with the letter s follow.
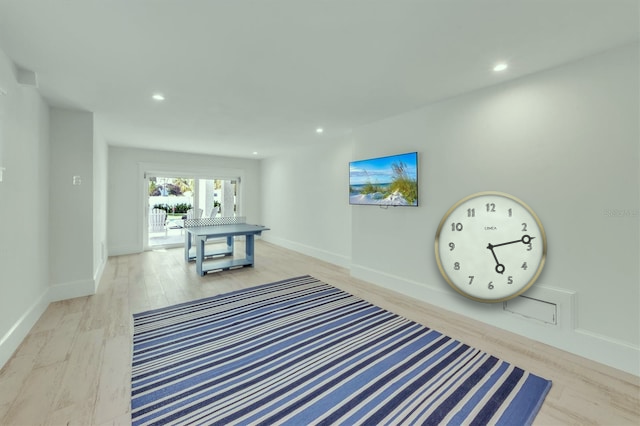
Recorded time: 5h13
